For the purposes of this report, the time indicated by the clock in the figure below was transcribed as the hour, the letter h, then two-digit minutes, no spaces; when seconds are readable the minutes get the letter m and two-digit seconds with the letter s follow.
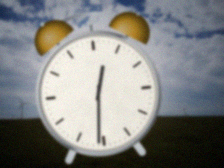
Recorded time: 12h31
